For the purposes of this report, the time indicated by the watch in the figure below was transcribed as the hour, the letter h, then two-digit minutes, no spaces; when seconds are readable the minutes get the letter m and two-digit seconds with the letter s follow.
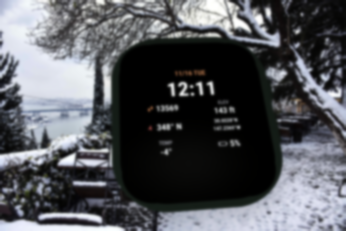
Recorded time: 12h11
